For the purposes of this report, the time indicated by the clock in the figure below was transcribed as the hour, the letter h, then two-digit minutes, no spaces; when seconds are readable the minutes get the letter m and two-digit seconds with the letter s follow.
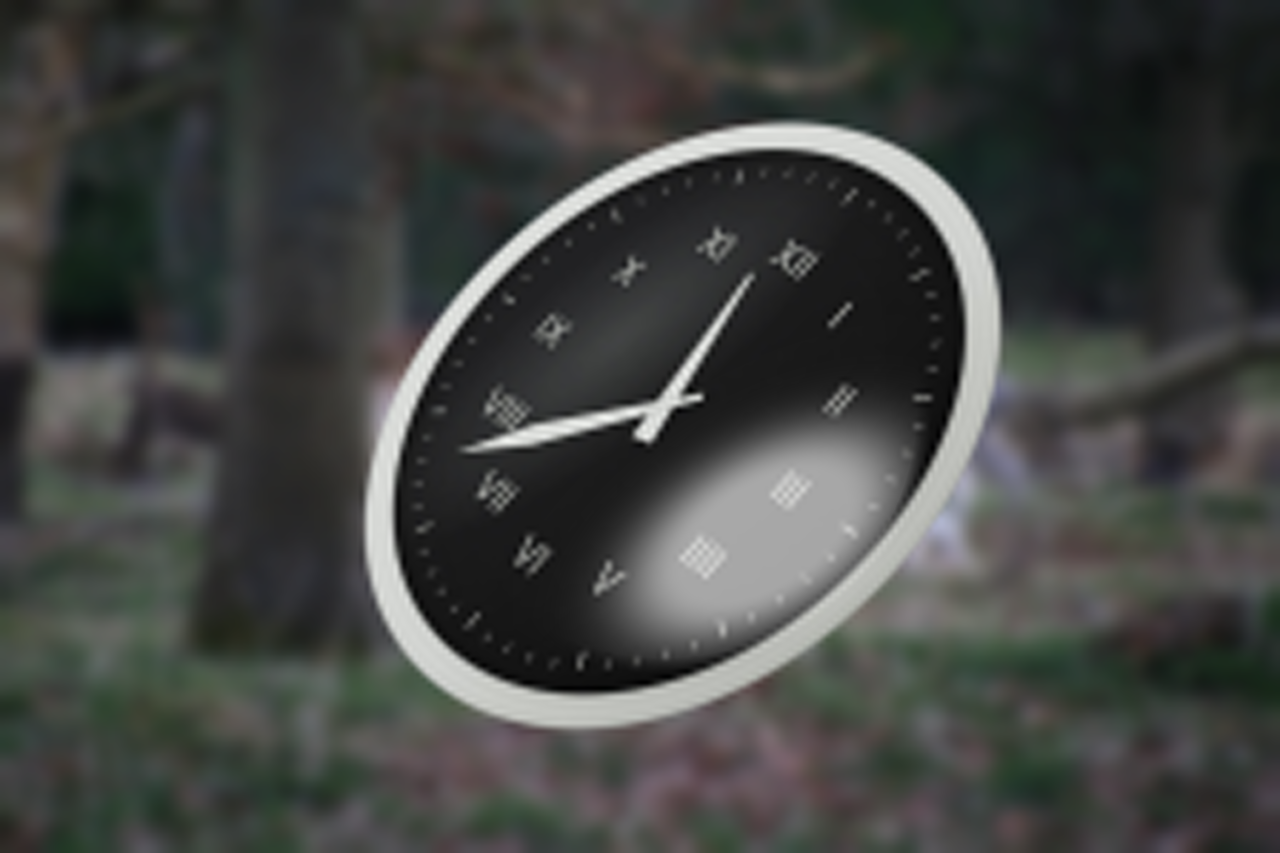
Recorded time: 11h38
